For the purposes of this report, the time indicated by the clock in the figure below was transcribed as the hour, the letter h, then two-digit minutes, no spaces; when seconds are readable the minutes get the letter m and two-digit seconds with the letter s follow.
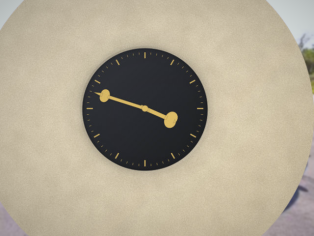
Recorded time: 3h48
